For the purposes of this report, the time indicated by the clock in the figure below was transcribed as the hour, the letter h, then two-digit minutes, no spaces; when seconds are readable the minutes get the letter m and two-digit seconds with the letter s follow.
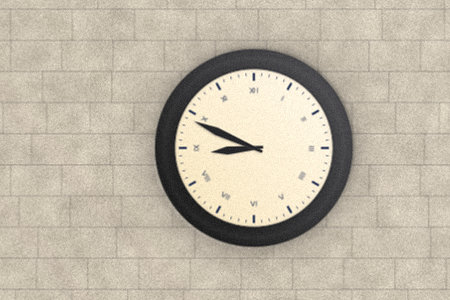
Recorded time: 8h49
